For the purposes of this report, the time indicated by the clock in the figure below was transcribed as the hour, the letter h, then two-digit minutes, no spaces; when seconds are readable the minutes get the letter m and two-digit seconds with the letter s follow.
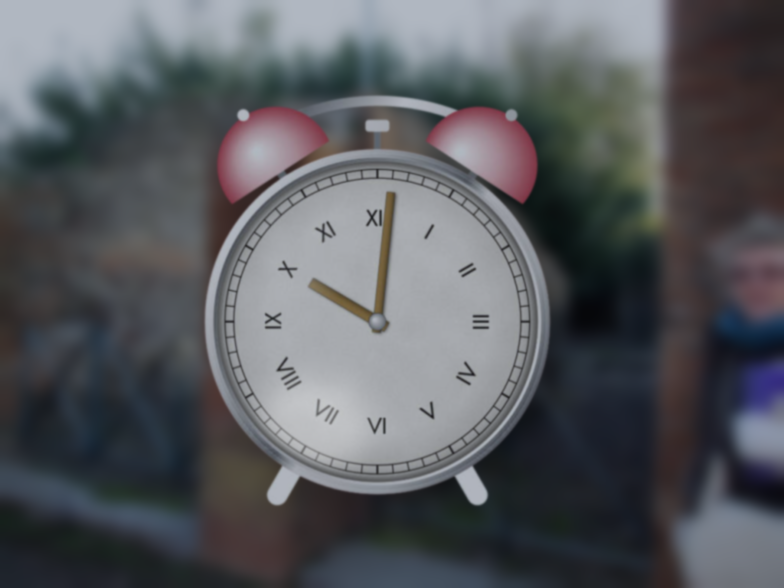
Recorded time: 10h01
